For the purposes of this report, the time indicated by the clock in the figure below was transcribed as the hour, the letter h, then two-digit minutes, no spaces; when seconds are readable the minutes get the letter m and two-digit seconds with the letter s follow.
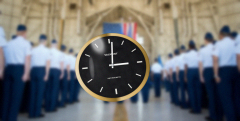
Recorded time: 3h01
